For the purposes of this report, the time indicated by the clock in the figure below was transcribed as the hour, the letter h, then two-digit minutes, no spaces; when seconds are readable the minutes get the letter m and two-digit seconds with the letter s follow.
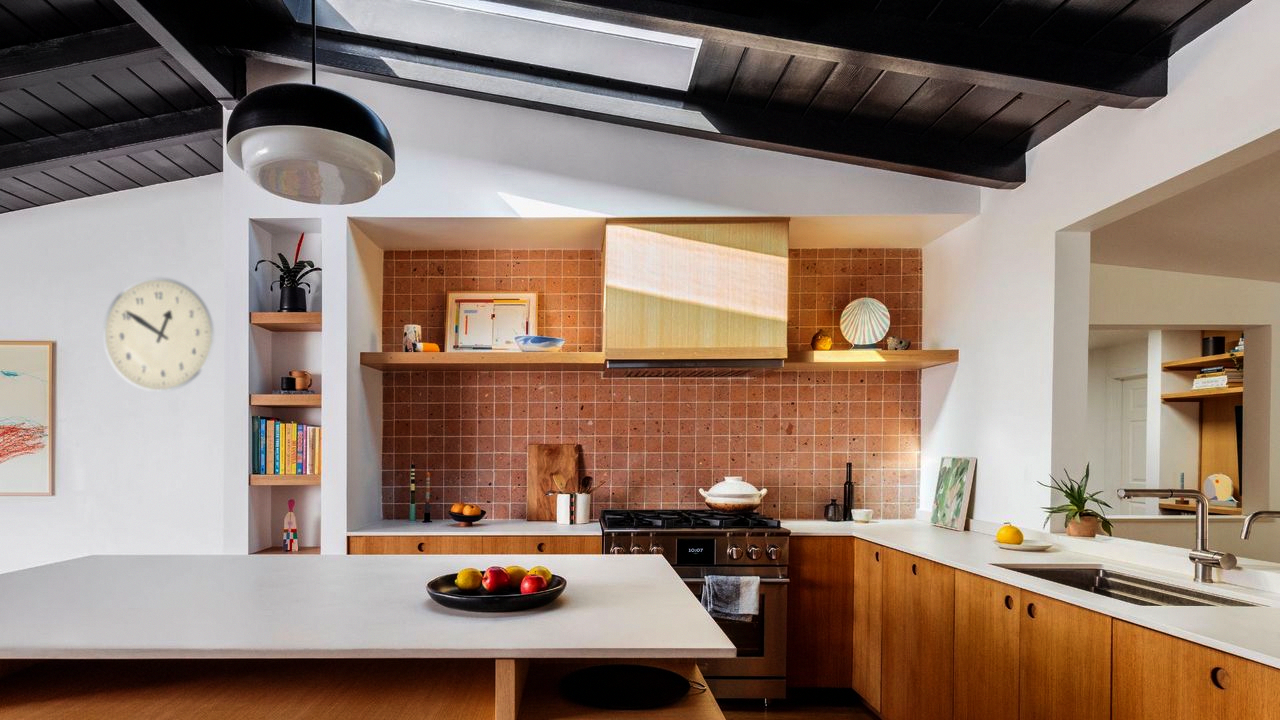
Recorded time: 12h51
